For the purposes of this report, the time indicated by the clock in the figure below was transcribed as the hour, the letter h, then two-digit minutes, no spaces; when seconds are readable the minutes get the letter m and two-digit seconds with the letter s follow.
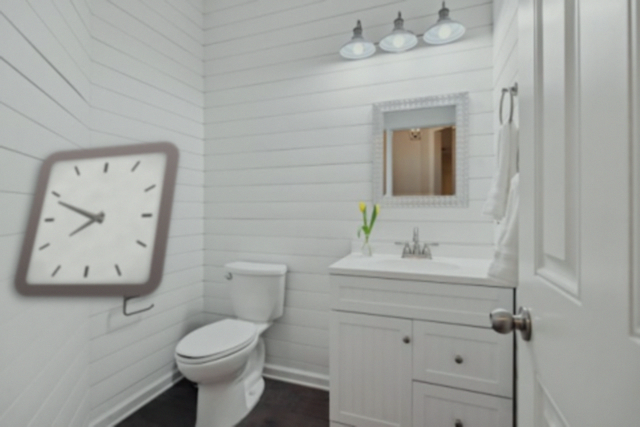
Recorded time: 7h49
